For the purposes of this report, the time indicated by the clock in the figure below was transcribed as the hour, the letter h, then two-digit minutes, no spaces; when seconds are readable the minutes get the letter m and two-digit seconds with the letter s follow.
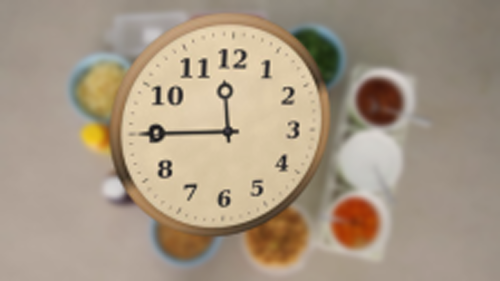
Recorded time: 11h45
